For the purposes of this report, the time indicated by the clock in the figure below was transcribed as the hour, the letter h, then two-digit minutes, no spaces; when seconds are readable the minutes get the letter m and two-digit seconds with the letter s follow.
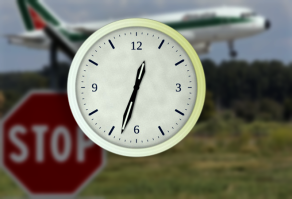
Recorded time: 12h33
